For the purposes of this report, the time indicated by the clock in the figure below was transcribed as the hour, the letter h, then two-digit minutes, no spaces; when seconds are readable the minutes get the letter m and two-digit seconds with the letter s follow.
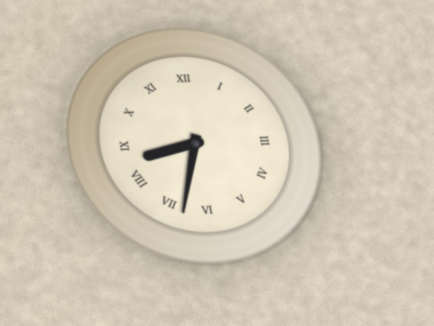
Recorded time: 8h33
